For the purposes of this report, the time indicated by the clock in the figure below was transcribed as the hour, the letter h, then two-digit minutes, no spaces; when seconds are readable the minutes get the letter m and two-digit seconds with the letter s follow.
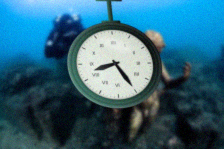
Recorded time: 8h25
